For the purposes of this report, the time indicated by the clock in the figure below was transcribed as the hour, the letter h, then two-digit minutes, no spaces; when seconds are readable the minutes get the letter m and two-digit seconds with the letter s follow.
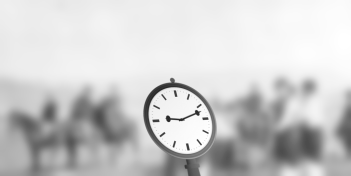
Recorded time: 9h12
